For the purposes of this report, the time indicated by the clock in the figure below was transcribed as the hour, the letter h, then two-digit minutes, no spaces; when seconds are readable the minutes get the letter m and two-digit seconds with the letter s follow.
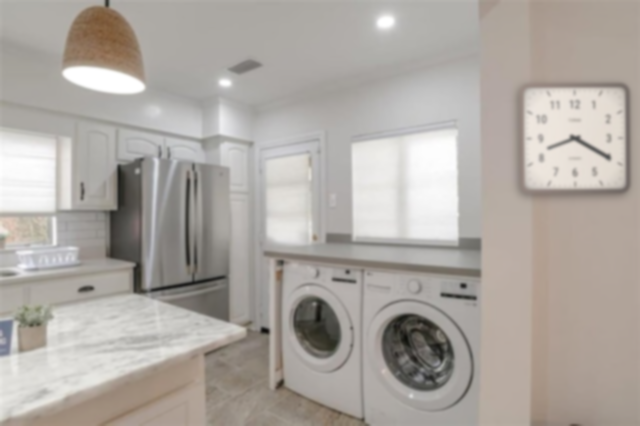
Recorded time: 8h20
